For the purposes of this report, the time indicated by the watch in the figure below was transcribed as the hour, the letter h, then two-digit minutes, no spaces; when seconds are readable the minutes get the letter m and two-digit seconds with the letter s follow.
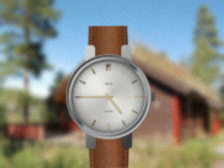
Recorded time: 4h45
